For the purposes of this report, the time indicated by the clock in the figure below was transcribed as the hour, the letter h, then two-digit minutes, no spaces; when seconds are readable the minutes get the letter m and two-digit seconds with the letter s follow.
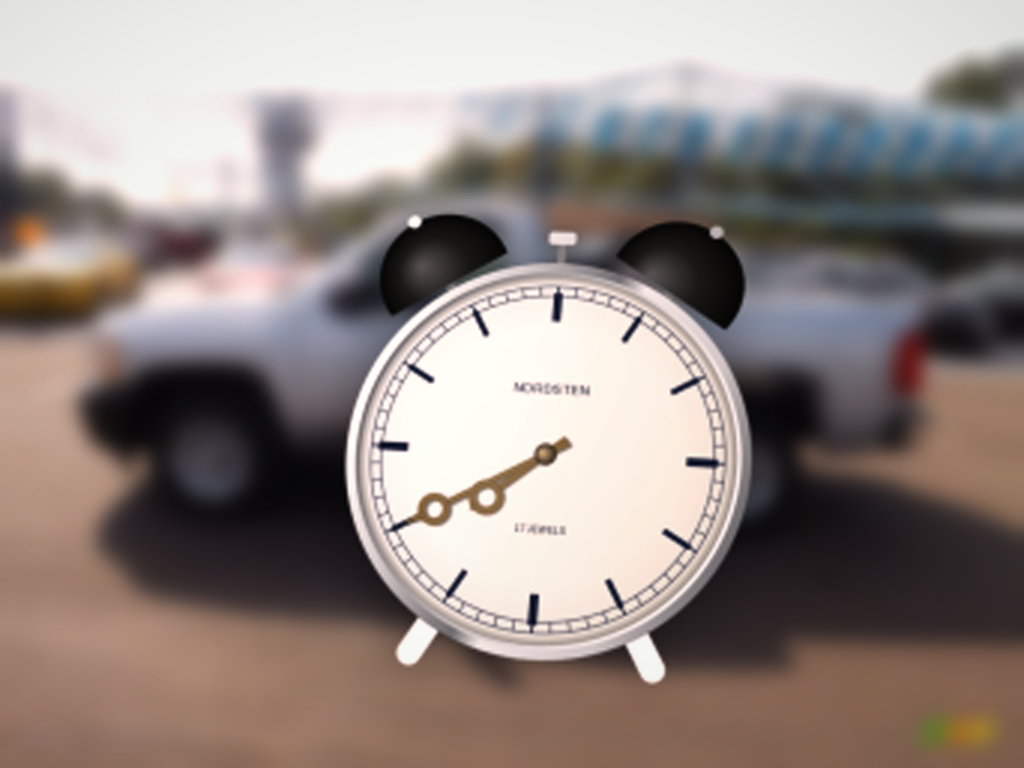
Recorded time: 7h40
